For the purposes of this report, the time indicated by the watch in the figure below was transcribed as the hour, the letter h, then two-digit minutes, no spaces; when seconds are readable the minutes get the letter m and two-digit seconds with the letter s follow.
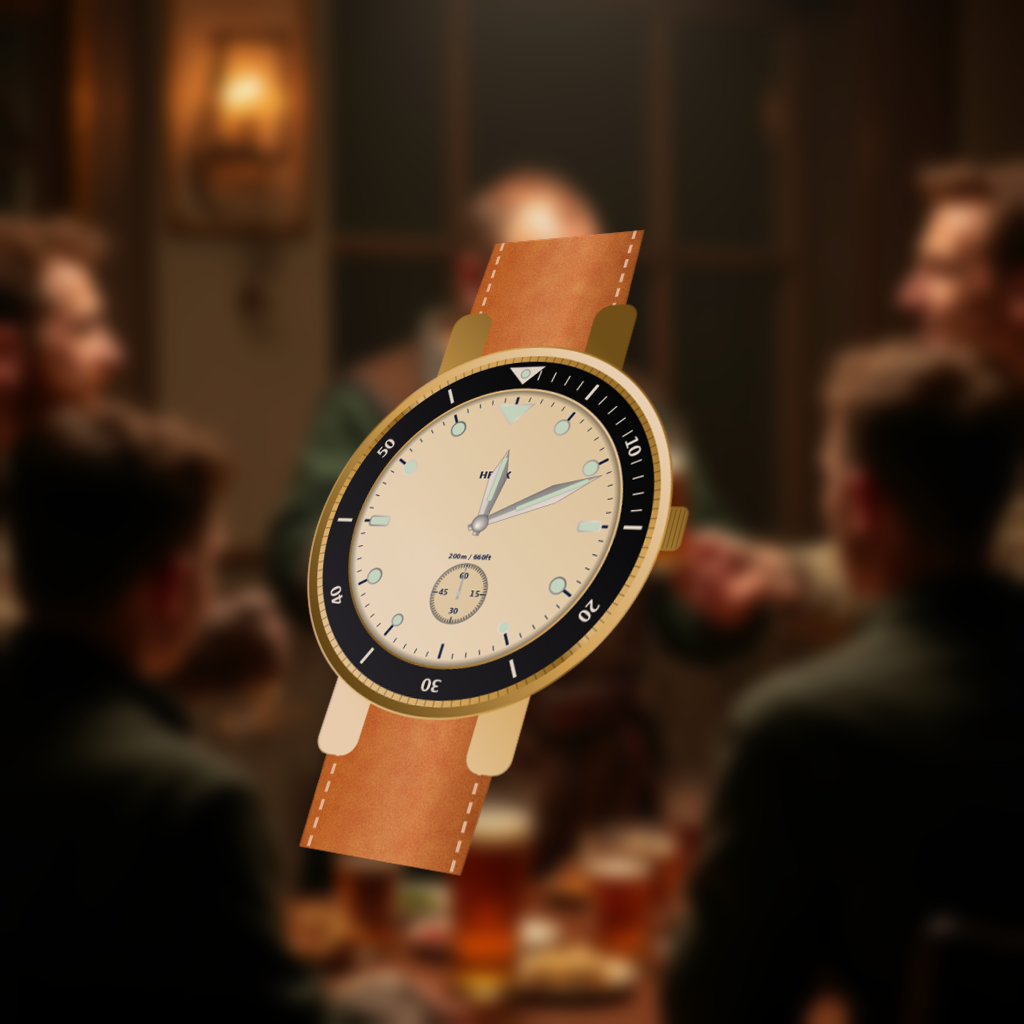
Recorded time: 12h11
